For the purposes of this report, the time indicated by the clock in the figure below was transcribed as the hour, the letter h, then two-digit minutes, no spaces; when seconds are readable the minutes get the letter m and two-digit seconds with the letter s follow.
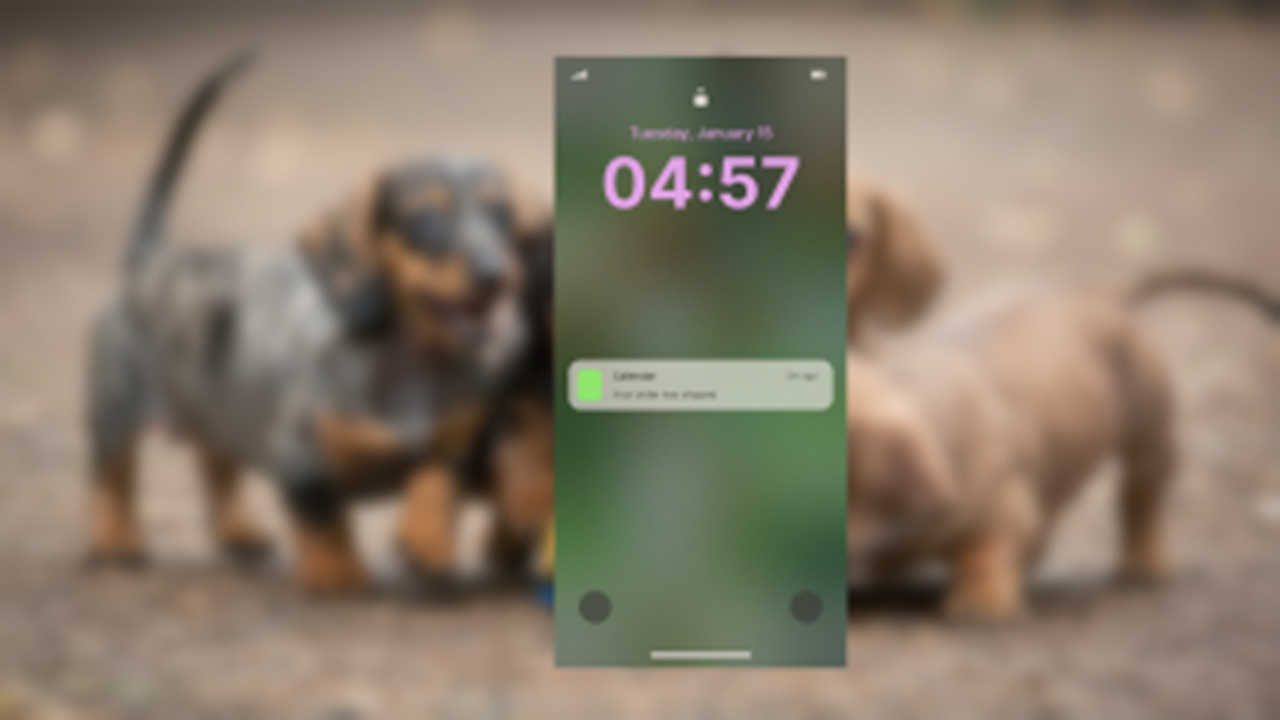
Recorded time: 4h57
